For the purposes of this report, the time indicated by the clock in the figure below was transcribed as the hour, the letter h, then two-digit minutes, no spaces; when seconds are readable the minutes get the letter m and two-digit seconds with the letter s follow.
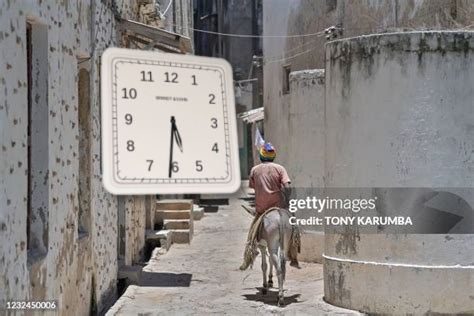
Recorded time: 5h31
